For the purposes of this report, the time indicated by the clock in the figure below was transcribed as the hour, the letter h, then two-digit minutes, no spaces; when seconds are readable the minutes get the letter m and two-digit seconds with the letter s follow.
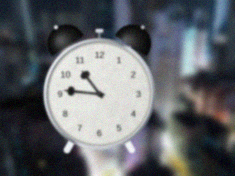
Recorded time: 10h46
